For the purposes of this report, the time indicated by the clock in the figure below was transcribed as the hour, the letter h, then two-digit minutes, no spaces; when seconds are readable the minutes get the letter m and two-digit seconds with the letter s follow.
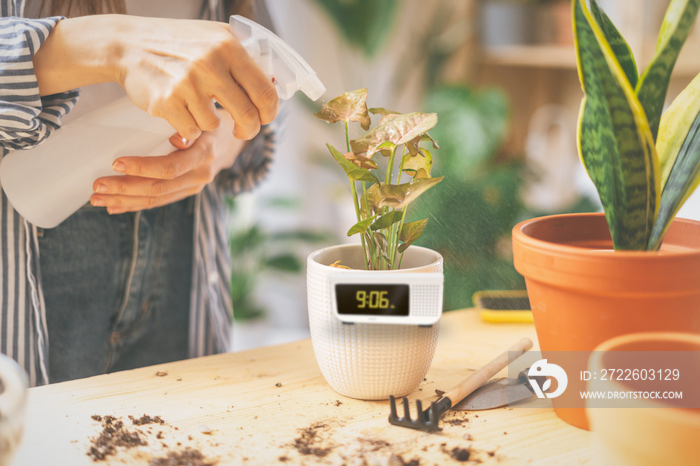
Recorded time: 9h06
